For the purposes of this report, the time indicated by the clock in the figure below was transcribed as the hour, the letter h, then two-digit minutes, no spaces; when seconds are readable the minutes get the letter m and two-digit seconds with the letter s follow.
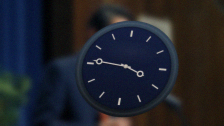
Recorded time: 3h46
